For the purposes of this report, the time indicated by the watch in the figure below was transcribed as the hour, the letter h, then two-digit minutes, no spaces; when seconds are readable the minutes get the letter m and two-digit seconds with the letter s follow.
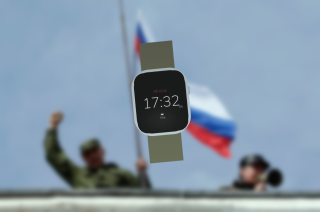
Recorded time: 17h32
